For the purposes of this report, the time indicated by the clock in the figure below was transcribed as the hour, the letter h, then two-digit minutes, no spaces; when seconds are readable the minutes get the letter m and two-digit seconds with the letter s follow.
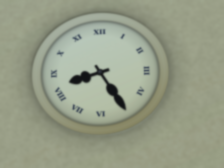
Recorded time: 8h25
